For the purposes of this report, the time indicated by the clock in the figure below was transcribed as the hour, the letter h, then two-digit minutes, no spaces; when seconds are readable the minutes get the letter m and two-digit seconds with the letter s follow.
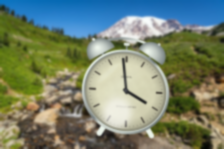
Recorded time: 3h59
